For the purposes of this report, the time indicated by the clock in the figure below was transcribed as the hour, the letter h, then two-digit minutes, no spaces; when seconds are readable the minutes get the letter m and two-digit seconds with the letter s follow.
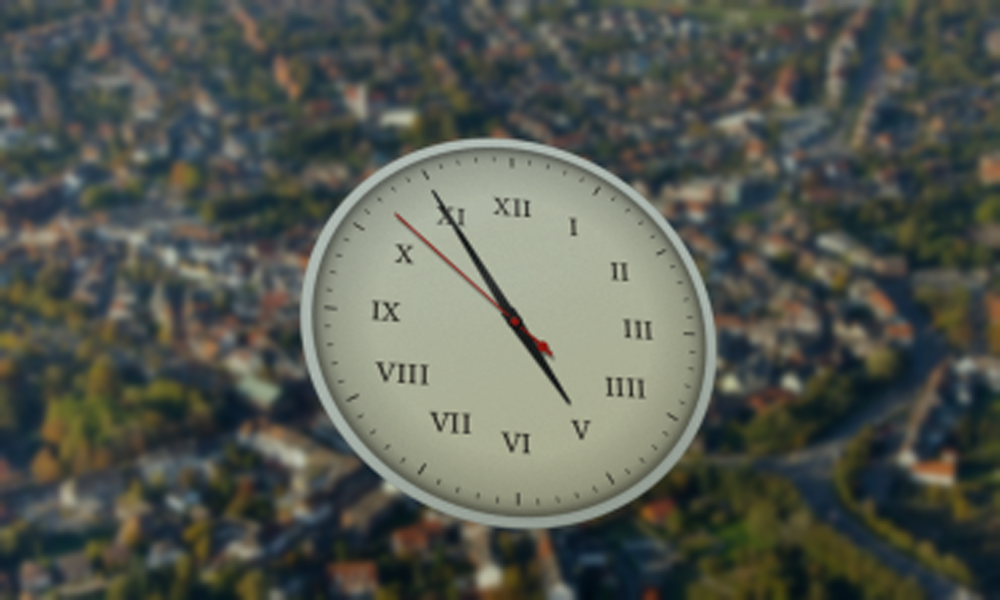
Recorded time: 4h54m52s
